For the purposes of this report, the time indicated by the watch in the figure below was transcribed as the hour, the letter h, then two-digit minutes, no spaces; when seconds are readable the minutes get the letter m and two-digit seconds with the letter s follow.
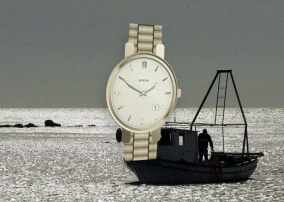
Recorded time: 1h50
